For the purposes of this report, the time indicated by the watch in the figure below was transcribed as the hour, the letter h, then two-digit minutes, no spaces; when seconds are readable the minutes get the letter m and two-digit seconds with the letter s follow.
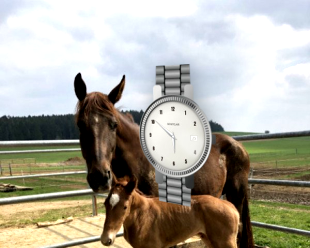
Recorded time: 5h51
